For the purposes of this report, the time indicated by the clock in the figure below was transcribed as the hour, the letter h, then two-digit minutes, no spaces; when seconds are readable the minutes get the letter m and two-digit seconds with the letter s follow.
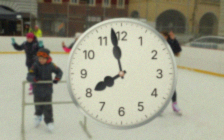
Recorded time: 7h58
